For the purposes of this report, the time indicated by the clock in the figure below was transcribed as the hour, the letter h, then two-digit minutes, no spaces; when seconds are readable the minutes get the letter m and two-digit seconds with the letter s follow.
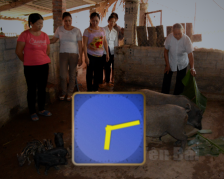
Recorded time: 6h13
